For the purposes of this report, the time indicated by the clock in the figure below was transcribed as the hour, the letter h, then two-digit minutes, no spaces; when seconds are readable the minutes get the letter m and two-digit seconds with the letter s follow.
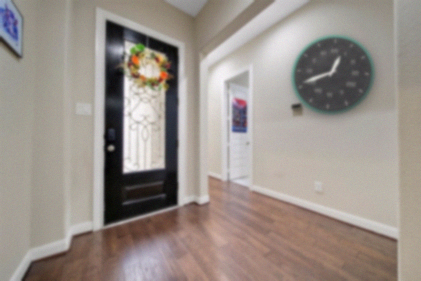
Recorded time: 12h41
